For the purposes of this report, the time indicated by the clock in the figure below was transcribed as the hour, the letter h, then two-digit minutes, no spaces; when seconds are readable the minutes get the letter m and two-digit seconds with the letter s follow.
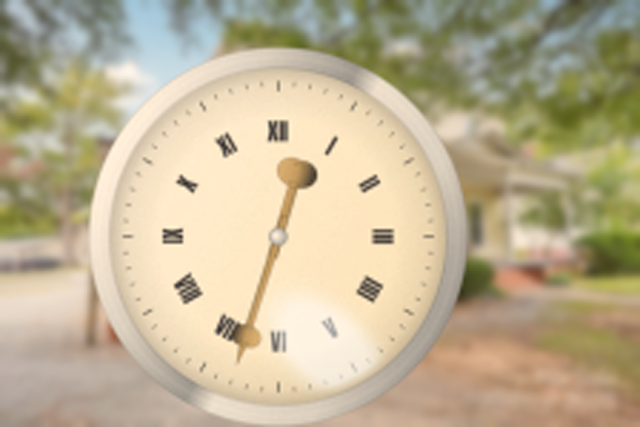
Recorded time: 12h33
